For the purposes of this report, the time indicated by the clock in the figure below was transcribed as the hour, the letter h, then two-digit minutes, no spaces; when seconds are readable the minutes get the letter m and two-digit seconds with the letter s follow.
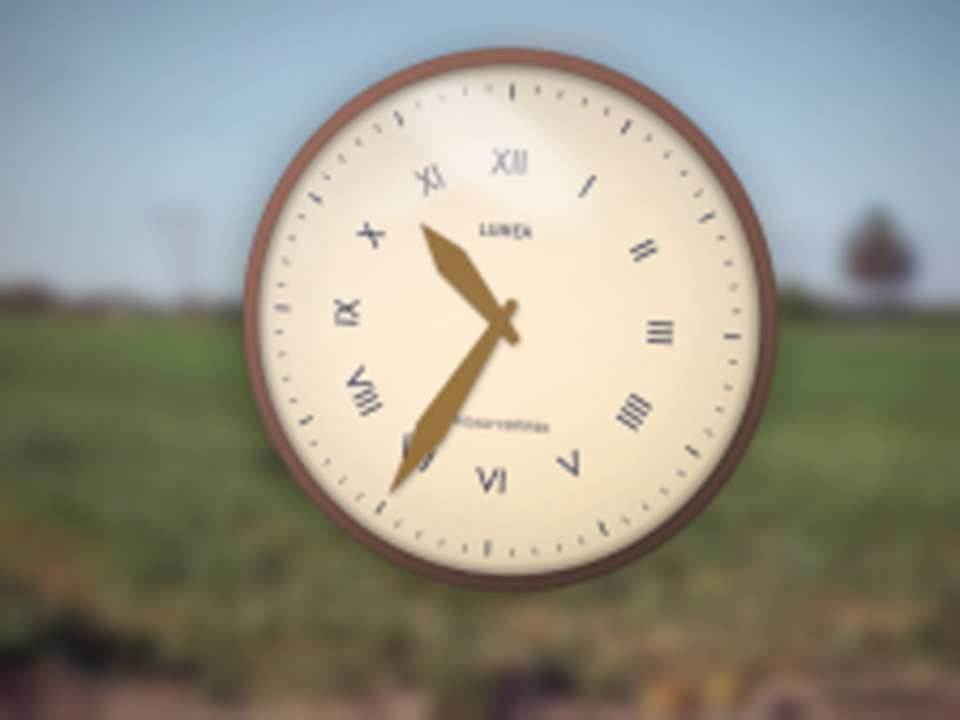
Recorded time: 10h35
